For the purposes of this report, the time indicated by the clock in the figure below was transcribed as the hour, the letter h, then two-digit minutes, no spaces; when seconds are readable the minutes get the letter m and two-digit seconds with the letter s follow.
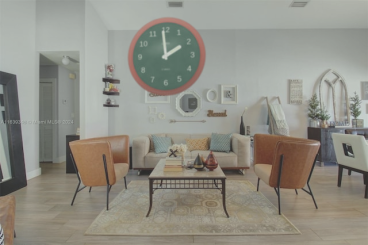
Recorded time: 1h59
